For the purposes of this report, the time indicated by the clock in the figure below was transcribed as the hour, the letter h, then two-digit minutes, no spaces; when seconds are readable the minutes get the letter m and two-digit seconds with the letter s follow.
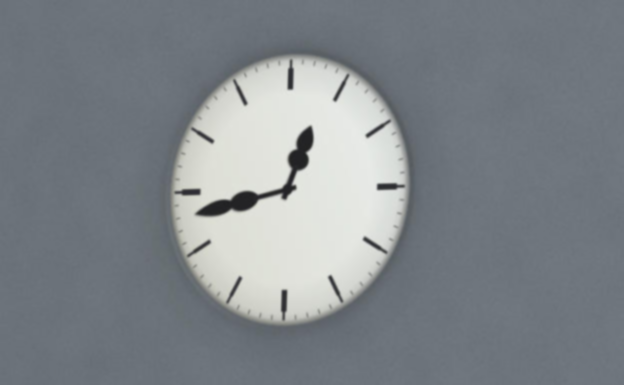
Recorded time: 12h43
